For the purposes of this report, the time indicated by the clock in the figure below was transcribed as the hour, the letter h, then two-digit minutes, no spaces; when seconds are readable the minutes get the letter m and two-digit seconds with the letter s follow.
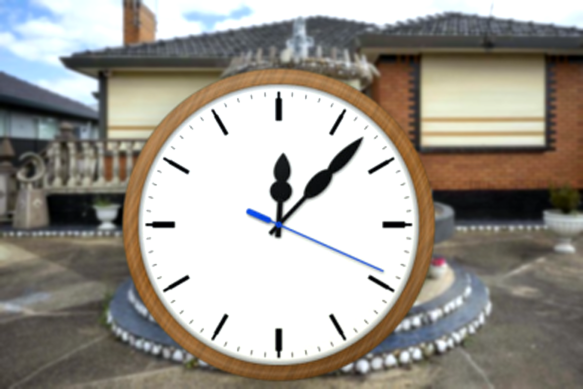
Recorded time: 12h07m19s
